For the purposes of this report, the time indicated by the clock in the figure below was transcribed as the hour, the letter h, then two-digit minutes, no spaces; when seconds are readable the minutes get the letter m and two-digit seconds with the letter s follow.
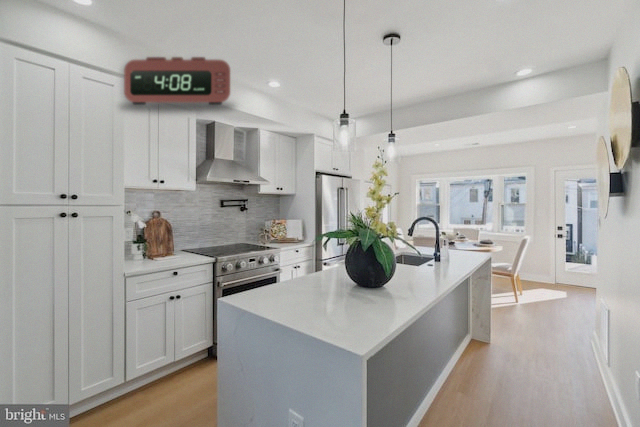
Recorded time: 4h08
